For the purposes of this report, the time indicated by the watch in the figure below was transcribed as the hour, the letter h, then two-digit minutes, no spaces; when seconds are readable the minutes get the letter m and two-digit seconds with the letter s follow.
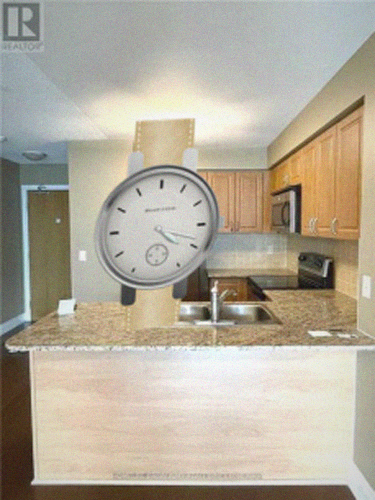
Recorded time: 4h18
